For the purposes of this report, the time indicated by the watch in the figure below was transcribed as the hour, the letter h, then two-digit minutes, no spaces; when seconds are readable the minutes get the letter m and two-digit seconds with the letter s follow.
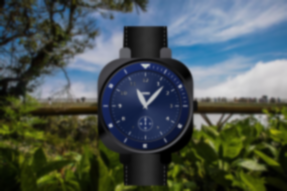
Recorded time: 11h07
